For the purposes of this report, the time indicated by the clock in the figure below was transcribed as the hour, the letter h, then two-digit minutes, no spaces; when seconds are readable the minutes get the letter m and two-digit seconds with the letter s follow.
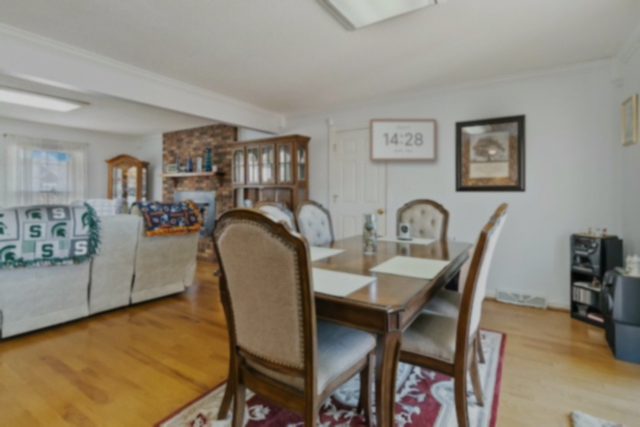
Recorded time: 14h28
